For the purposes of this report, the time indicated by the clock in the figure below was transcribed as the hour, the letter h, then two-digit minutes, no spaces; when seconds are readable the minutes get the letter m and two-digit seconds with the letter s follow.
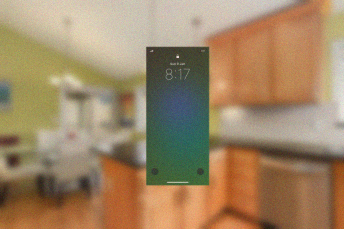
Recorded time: 8h17
